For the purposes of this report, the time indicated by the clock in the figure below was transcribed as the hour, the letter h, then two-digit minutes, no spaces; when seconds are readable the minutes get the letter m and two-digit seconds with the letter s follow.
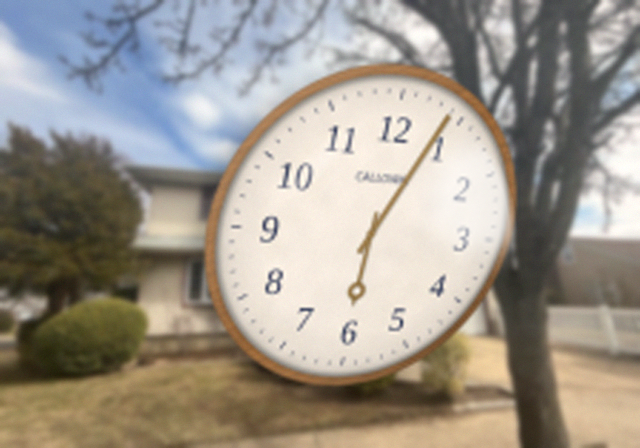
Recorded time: 6h04
